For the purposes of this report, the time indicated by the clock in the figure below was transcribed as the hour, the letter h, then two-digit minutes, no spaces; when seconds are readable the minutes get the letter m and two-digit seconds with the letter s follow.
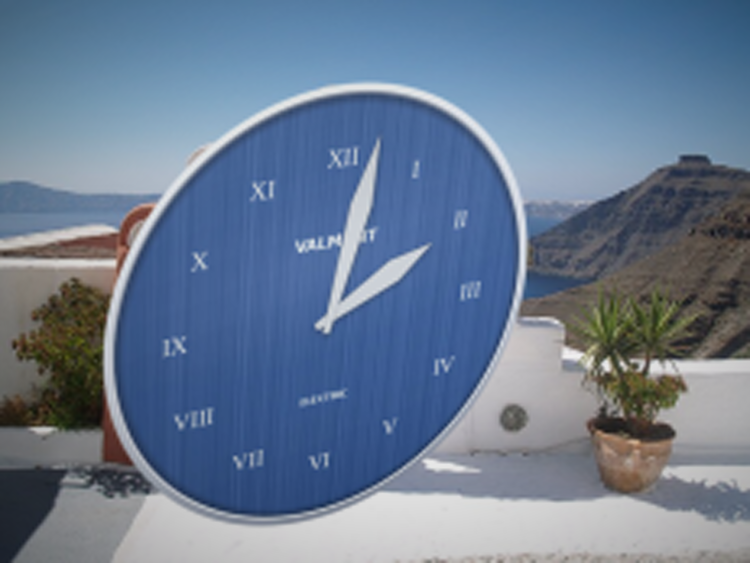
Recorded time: 2h02
